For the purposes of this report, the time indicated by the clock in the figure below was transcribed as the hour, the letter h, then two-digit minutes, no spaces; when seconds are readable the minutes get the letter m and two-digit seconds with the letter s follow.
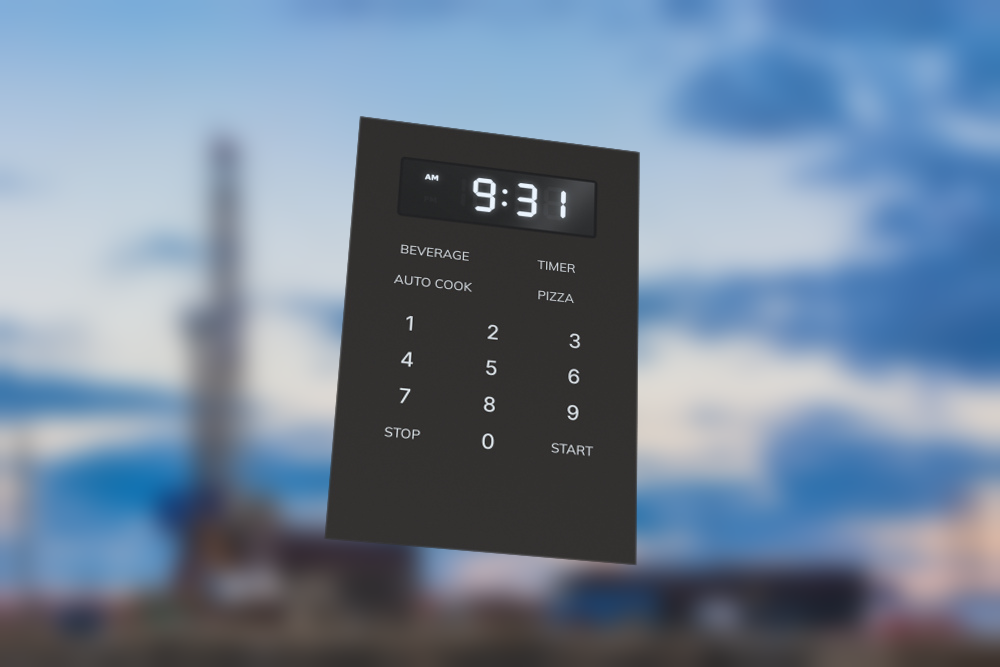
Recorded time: 9h31
